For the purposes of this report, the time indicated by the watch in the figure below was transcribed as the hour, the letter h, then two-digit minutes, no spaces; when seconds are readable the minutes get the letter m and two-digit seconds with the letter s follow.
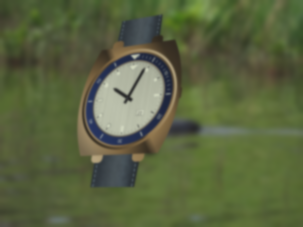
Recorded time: 10h04
